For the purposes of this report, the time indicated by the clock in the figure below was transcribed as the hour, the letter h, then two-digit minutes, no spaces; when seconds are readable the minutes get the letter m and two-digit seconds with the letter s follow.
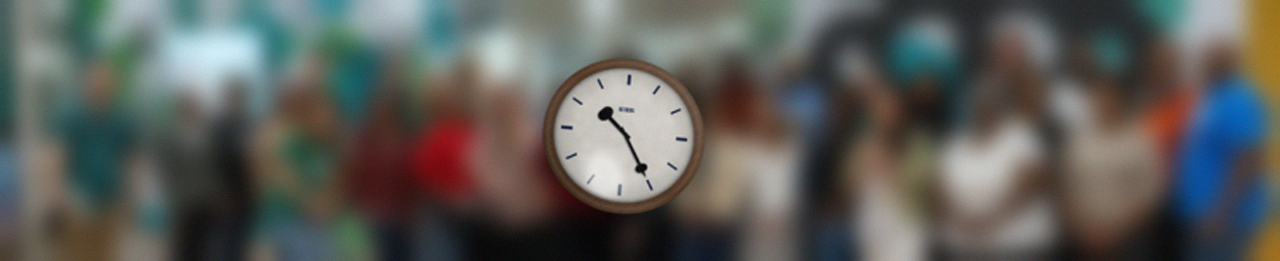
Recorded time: 10h25
